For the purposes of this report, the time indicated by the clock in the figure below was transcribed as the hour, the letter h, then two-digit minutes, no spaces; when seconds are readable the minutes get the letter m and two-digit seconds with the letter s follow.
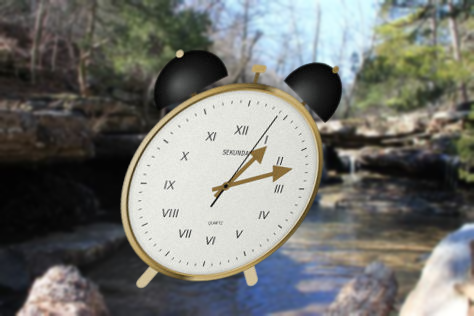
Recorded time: 1h12m04s
